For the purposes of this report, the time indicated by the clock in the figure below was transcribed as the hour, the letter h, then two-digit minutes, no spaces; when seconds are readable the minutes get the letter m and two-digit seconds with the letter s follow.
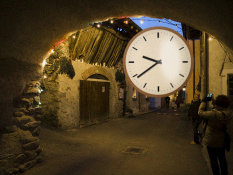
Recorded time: 9h39
